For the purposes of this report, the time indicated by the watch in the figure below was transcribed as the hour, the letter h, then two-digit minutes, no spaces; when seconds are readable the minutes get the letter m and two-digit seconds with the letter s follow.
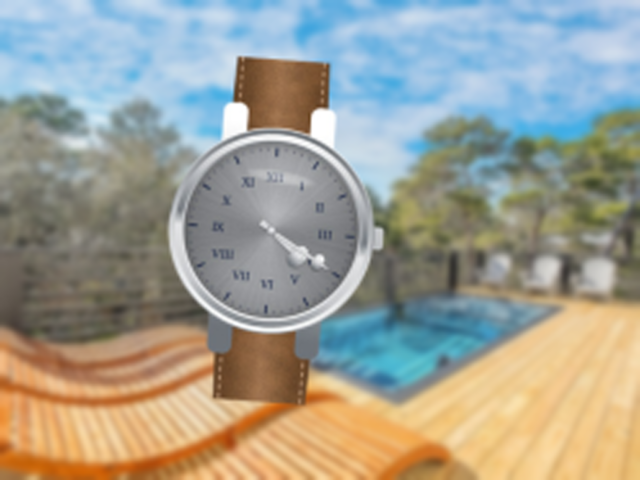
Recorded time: 4h20
